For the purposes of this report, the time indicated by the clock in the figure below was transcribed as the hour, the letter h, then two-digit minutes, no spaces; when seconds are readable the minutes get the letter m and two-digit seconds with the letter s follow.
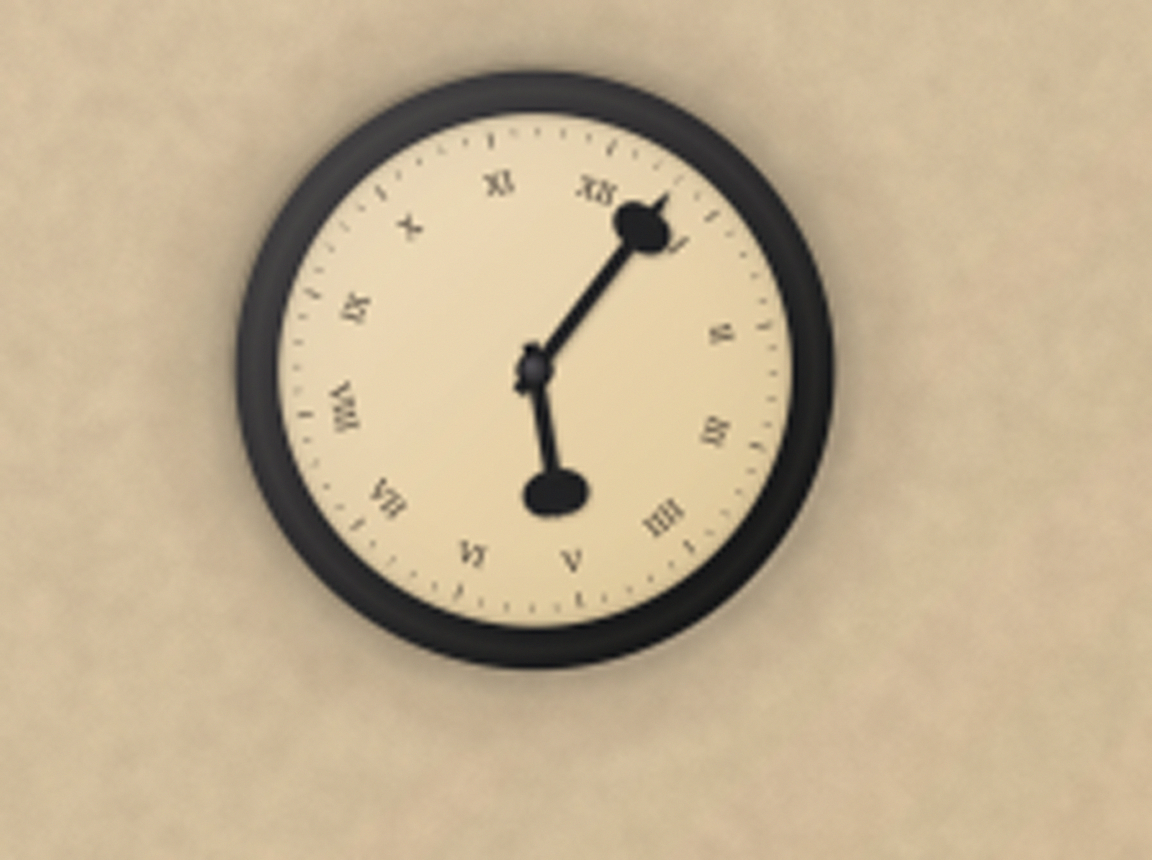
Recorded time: 5h03
